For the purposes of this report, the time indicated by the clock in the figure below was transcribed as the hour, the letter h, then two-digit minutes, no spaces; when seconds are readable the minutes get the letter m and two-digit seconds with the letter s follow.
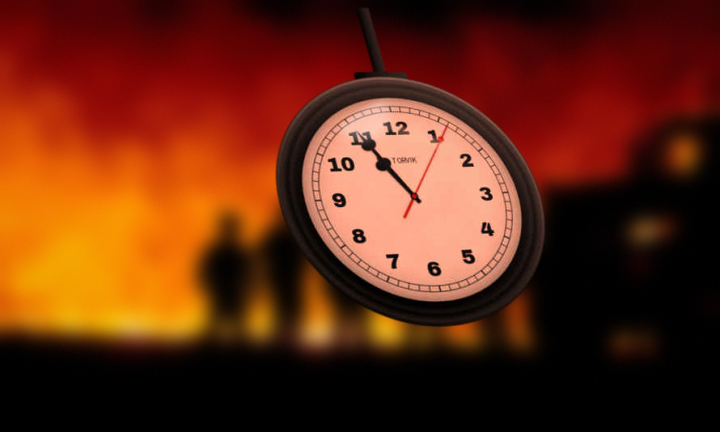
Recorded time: 10h55m06s
